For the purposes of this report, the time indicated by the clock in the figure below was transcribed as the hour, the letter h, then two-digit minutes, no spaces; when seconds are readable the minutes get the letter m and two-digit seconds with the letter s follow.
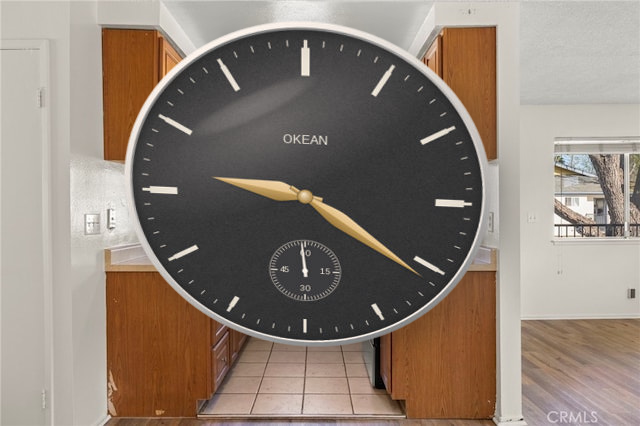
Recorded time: 9h20m59s
